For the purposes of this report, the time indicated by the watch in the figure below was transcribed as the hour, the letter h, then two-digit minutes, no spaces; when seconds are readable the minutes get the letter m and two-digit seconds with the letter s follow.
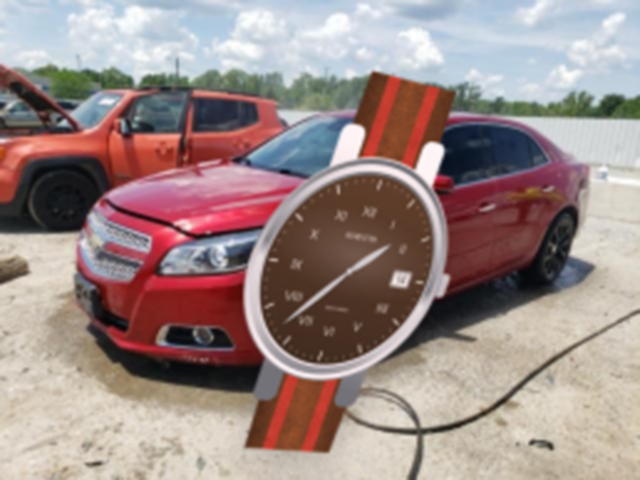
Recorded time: 1h37
